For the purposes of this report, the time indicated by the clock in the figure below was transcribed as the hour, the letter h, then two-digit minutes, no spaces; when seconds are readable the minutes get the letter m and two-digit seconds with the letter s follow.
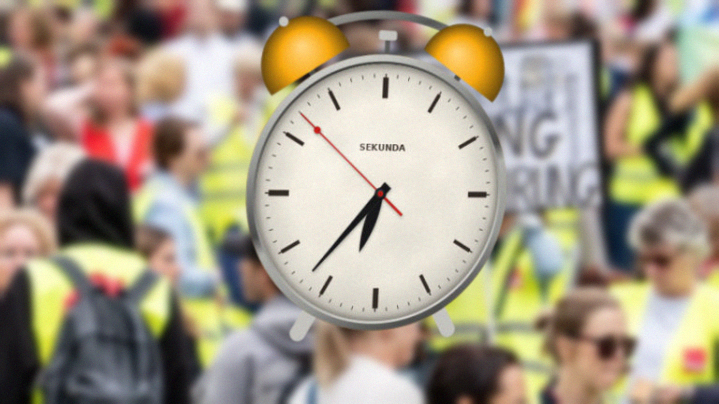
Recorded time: 6h36m52s
